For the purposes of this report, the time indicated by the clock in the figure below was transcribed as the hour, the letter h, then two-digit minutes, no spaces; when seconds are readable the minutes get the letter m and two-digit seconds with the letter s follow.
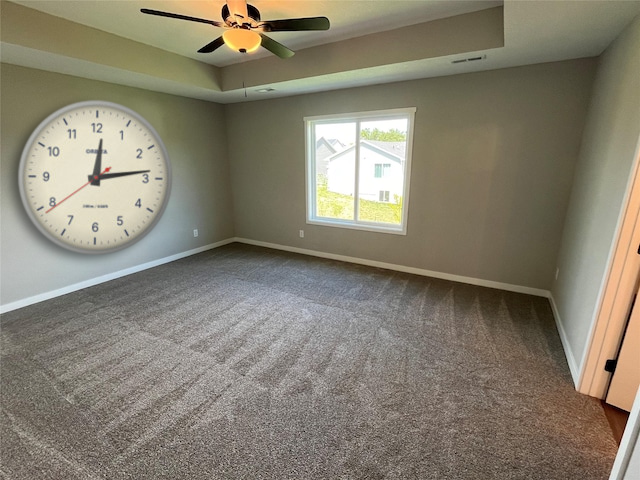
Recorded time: 12h13m39s
